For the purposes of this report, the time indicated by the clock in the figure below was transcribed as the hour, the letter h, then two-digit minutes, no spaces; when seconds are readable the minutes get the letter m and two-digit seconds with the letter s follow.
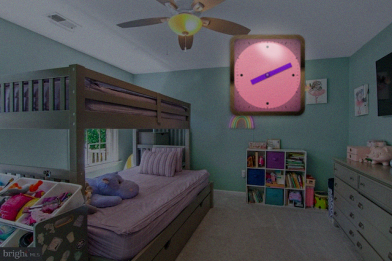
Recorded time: 8h11
